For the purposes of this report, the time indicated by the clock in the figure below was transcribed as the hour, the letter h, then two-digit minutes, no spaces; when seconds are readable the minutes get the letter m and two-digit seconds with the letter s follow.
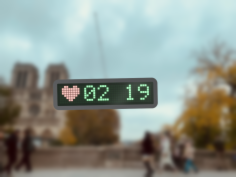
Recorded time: 2h19
